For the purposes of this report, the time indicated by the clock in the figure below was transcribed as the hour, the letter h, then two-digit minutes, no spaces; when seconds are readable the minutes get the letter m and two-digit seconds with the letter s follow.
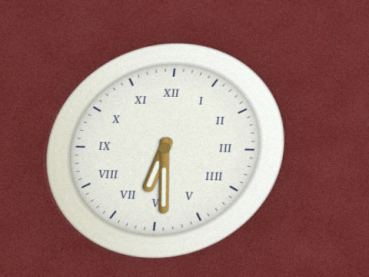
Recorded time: 6h29
